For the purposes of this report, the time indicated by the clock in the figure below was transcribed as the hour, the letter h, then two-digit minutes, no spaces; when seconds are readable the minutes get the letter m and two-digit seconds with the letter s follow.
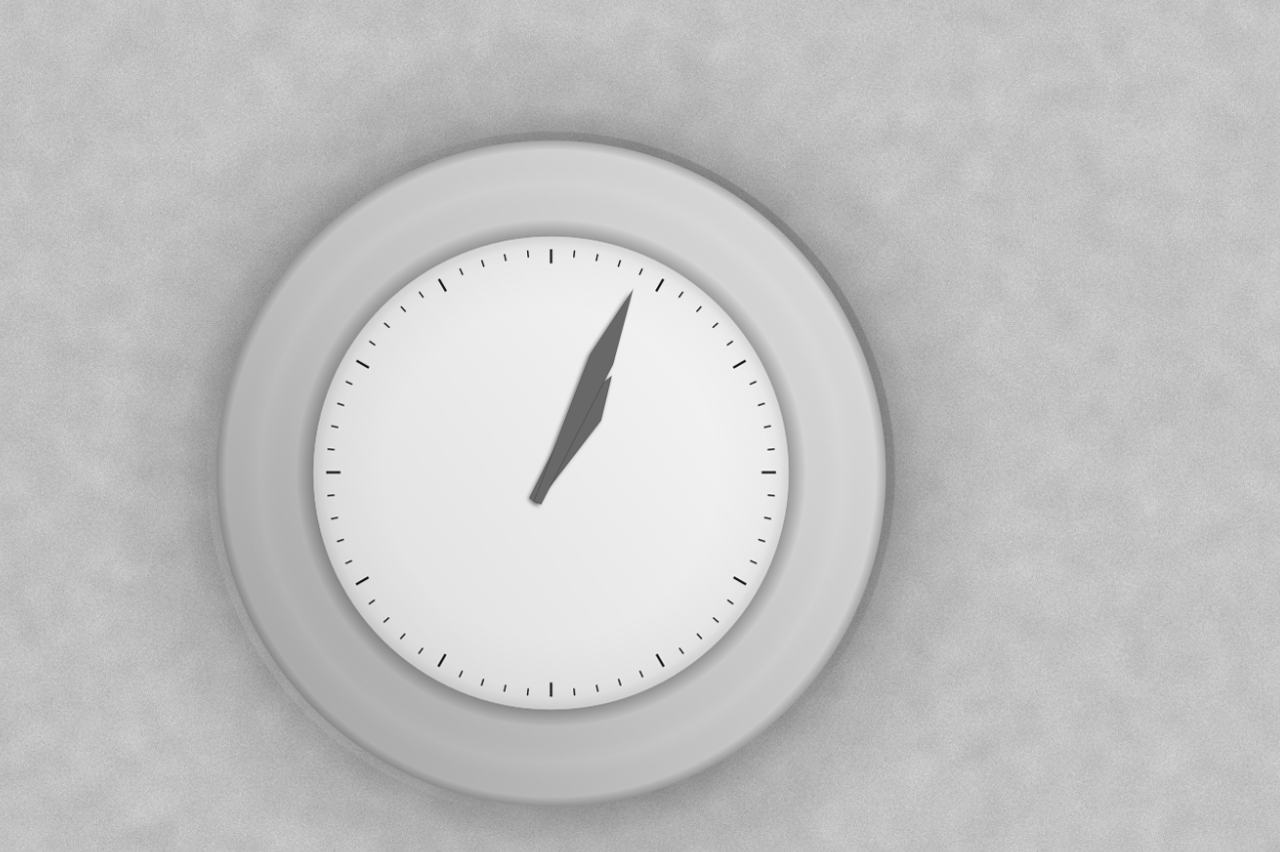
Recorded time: 1h04
